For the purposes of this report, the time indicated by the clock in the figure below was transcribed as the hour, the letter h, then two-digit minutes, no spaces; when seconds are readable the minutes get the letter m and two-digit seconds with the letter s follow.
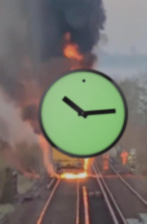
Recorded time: 10h14
